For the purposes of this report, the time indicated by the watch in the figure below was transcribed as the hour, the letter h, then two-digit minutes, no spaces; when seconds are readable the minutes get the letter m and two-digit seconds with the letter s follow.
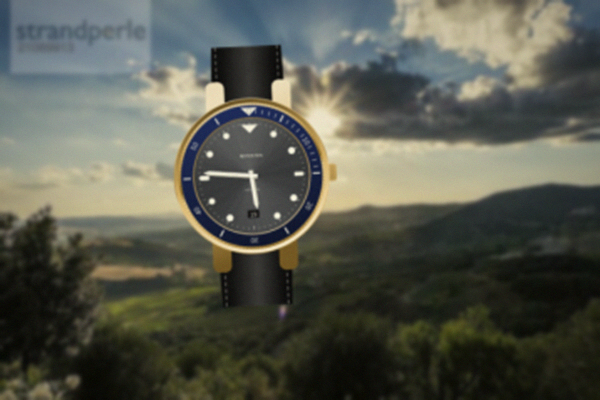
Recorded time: 5h46
